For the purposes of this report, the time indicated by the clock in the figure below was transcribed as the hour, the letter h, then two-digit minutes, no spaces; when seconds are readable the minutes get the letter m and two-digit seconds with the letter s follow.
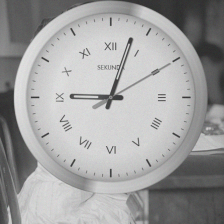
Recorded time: 9h03m10s
